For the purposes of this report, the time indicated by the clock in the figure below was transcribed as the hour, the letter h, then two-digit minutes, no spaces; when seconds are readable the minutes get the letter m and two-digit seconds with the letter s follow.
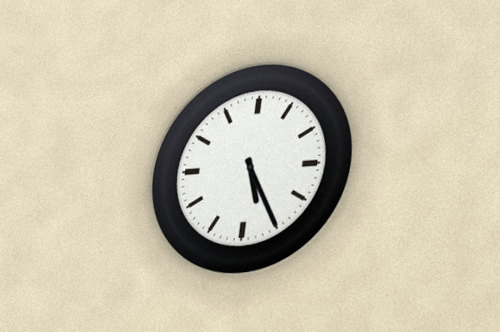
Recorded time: 5h25
